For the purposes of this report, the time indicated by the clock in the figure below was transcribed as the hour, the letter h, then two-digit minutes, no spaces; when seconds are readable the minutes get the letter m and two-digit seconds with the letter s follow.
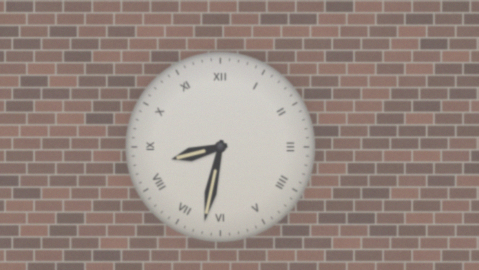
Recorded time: 8h32
